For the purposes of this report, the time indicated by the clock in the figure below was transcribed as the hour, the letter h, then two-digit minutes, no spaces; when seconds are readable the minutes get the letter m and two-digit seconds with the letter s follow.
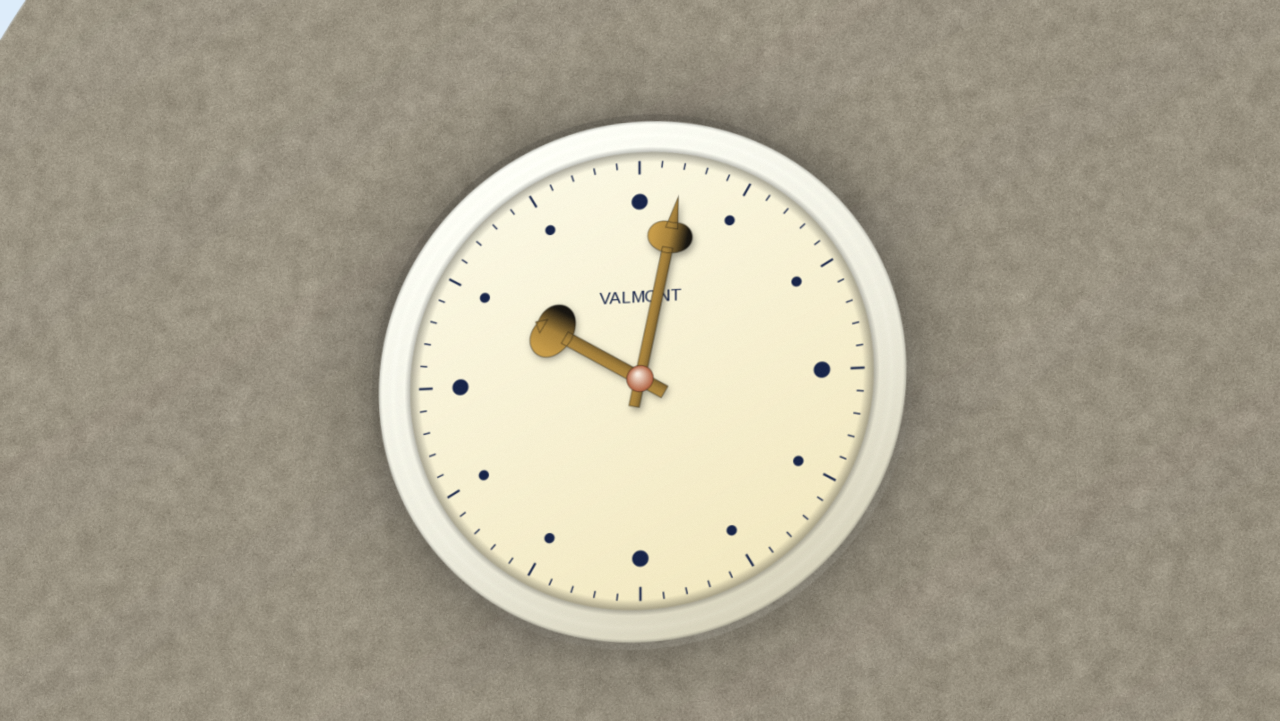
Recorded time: 10h02
